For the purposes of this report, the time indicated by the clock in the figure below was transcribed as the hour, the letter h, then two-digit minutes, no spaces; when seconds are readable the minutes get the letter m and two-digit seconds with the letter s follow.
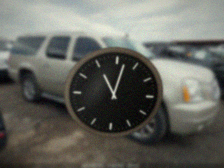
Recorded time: 11h02
